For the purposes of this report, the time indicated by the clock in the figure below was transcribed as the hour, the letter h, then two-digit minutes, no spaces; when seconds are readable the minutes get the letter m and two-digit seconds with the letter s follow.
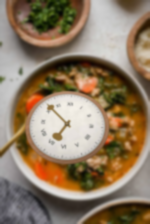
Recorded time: 6h52
